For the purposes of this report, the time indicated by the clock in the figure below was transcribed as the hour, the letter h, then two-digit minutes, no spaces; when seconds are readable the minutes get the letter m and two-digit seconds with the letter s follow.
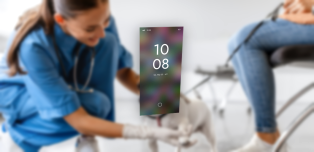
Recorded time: 10h08
